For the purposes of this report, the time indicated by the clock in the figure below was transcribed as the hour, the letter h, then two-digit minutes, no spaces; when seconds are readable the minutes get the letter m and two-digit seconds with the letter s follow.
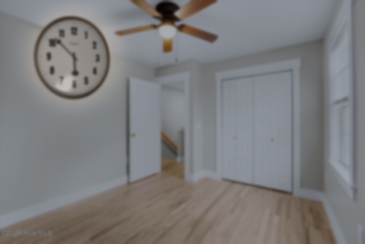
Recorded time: 5h52
